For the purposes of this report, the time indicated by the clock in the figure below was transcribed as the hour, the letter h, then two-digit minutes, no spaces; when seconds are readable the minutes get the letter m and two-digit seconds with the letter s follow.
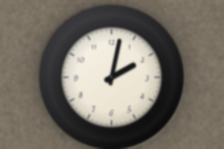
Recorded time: 2h02
